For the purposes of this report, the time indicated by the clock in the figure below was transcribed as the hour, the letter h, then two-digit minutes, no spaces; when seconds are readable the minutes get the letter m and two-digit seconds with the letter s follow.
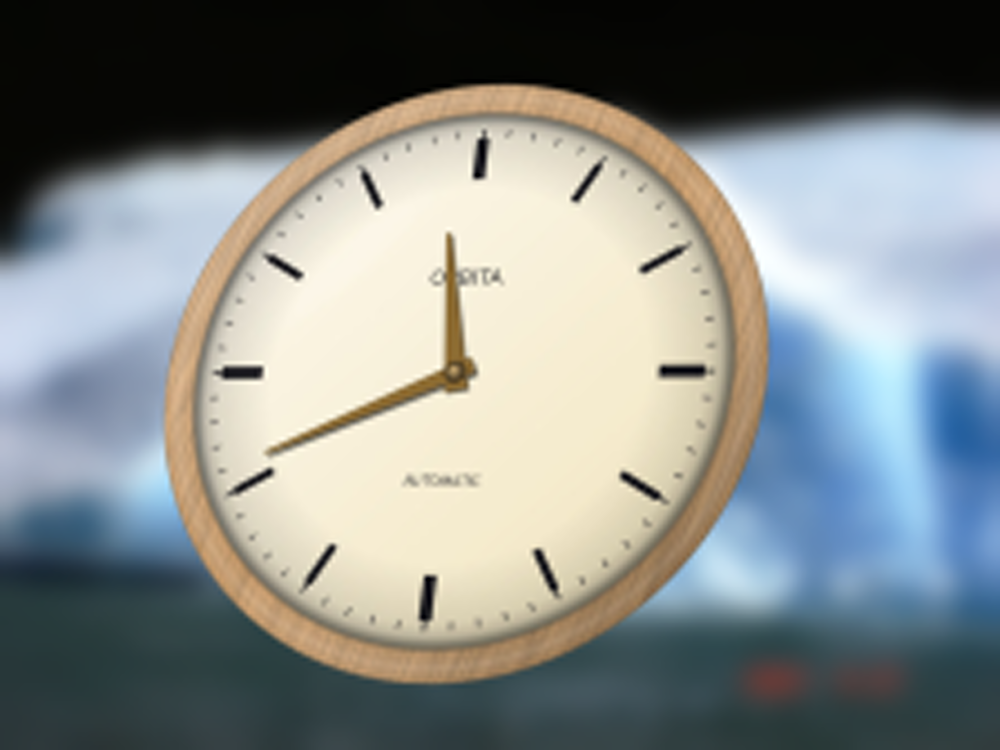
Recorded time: 11h41
